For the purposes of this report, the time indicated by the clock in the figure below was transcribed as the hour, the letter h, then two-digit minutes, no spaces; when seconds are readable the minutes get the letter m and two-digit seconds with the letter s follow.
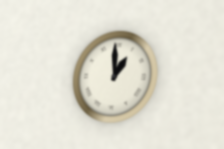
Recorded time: 12h59
